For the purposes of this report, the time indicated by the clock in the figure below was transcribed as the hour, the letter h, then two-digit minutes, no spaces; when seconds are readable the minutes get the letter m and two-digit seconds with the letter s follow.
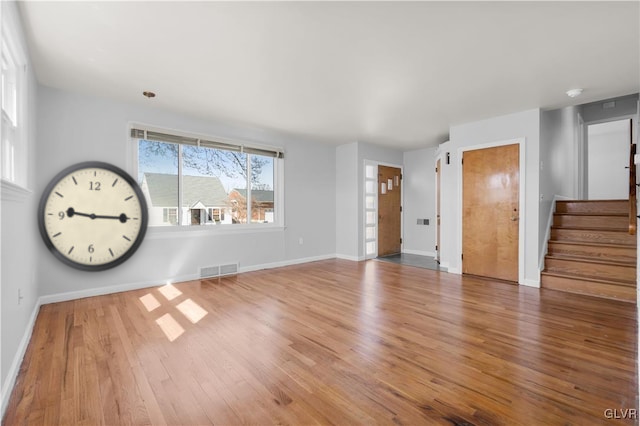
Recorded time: 9h15
